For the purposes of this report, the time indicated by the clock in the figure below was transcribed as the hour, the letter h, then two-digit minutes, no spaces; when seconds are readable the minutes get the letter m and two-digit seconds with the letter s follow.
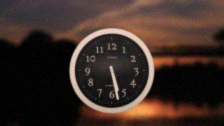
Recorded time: 5h28
